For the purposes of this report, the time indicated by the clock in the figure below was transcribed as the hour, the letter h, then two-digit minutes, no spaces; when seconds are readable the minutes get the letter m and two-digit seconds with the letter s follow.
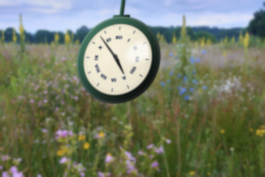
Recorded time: 4h53
